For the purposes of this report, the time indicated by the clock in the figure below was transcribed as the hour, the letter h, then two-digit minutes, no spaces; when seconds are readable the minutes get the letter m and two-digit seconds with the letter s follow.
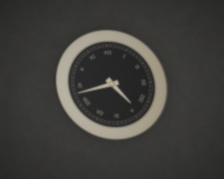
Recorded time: 4h43
